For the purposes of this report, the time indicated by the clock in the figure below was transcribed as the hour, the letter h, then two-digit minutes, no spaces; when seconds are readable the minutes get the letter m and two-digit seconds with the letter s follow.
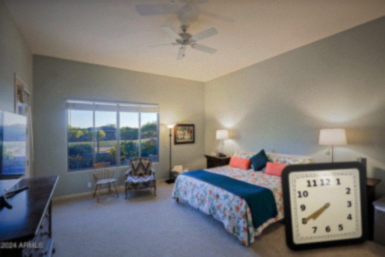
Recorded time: 7h40
